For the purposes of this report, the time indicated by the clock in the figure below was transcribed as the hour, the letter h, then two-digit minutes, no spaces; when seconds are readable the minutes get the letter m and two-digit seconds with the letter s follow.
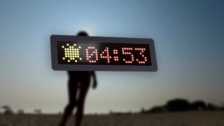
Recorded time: 4h53
